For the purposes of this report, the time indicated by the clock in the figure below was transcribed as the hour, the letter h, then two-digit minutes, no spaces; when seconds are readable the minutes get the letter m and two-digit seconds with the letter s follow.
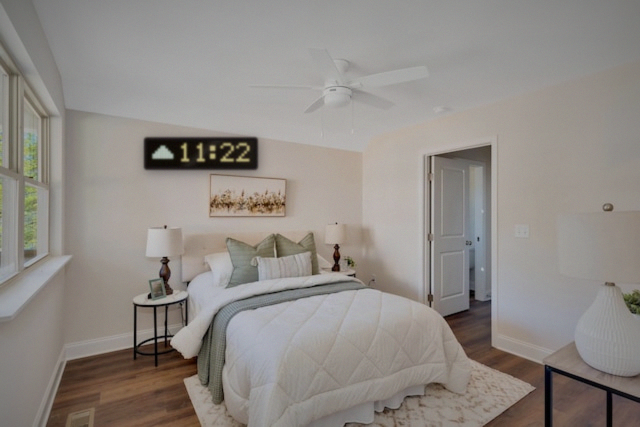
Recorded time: 11h22
